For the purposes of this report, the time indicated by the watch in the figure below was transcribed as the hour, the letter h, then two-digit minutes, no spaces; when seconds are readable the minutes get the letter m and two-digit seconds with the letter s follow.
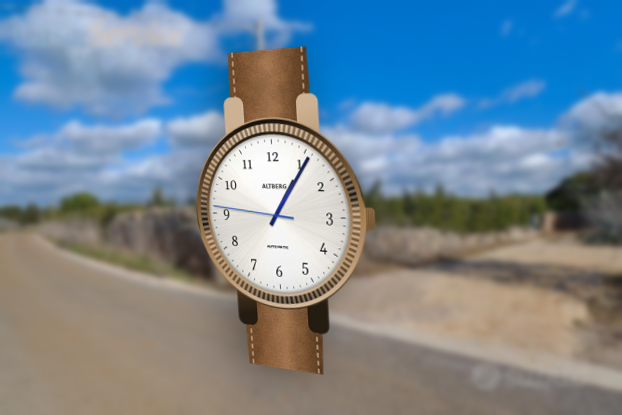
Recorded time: 1h05m46s
